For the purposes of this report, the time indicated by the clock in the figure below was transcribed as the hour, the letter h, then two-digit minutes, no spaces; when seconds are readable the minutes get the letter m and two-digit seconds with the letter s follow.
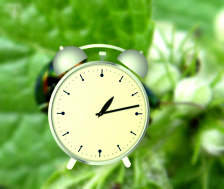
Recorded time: 1h13
